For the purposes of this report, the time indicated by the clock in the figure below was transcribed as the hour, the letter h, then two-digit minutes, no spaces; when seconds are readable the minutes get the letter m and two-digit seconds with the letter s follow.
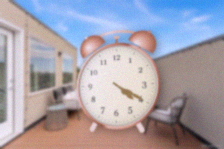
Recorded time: 4h20
